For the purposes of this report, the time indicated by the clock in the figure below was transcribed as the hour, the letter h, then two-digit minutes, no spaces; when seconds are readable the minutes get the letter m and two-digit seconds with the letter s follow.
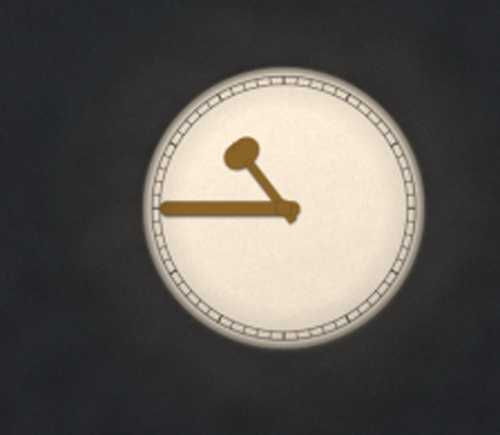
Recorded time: 10h45
